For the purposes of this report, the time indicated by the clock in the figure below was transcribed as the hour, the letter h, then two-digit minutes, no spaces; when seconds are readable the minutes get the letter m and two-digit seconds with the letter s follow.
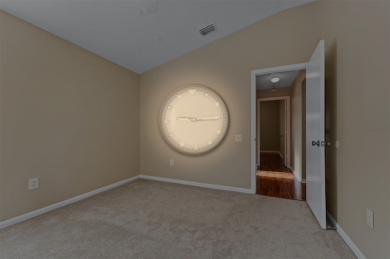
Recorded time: 9h15
